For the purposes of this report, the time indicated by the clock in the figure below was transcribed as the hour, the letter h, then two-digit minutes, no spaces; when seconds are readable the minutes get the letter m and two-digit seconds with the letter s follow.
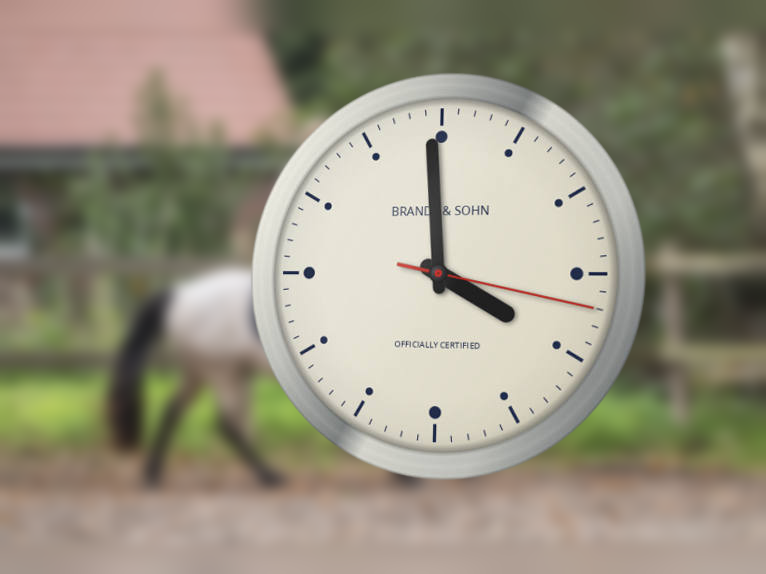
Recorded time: 3h59m17s
